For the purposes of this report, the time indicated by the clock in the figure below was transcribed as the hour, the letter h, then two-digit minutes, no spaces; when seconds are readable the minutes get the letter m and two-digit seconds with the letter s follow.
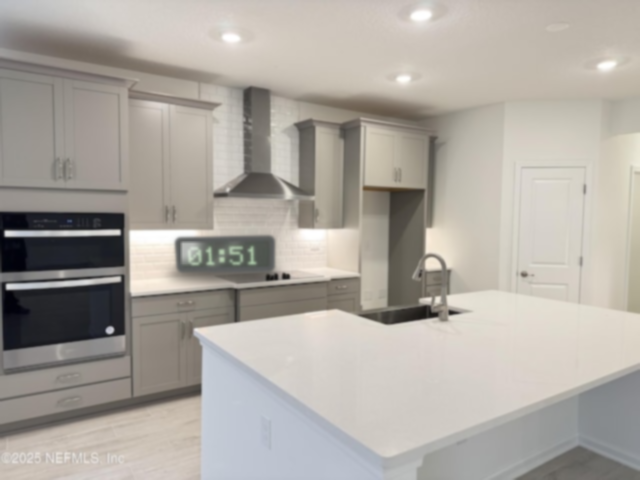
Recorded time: 1h51
